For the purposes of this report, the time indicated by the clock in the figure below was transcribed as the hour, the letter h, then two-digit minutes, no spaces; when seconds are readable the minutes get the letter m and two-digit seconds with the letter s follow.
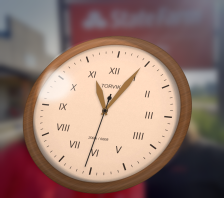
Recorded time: 11h04m31s
